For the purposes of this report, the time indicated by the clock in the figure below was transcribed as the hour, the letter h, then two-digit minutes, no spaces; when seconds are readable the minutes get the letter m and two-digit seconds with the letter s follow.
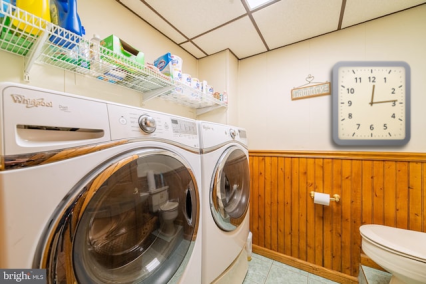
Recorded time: 12h14
